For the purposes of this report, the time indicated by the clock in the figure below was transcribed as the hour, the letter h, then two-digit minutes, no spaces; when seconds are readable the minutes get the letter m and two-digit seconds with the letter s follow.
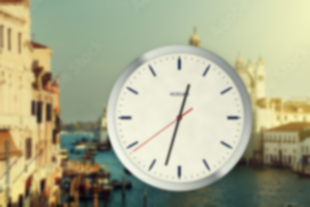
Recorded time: 12h32m39s
